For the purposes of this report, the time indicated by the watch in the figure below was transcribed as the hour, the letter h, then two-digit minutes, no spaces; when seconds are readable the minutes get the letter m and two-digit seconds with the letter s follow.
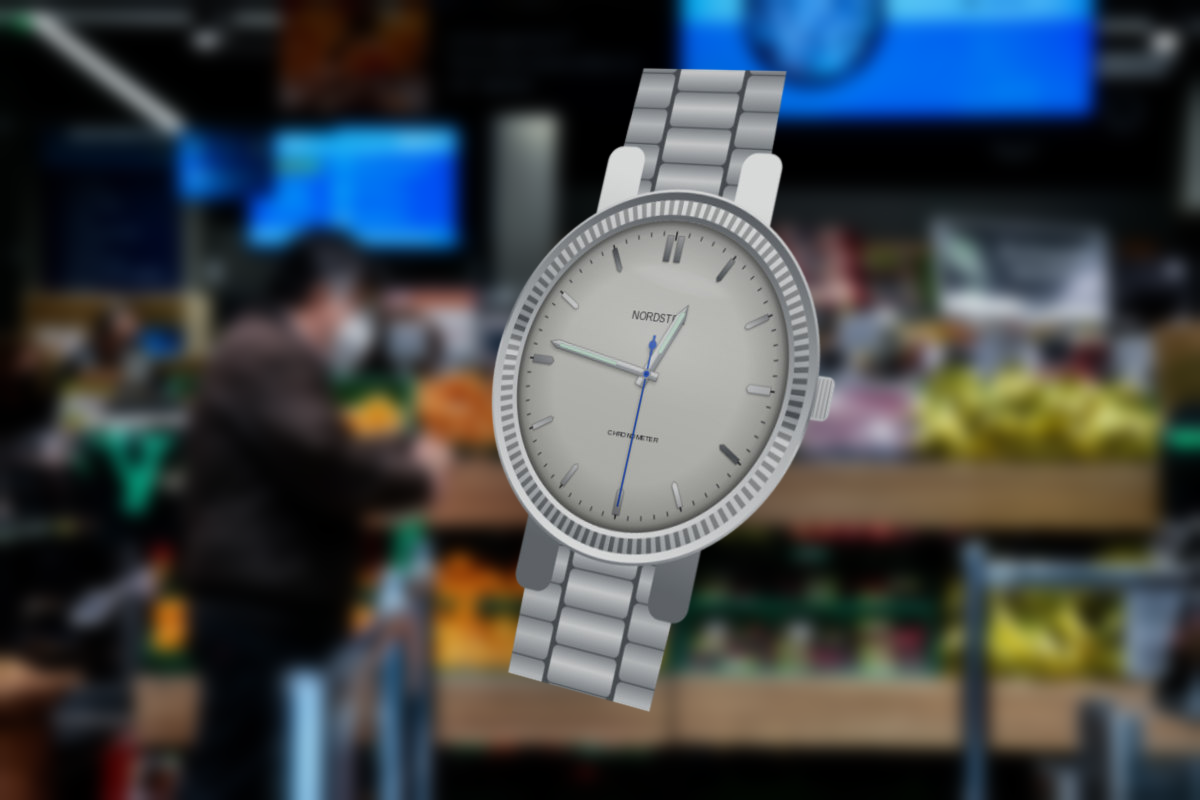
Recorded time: 12h46m30s
